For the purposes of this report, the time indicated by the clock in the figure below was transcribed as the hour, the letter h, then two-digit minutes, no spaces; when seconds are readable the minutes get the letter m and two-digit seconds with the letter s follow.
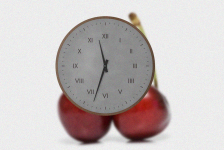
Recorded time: 11h33
